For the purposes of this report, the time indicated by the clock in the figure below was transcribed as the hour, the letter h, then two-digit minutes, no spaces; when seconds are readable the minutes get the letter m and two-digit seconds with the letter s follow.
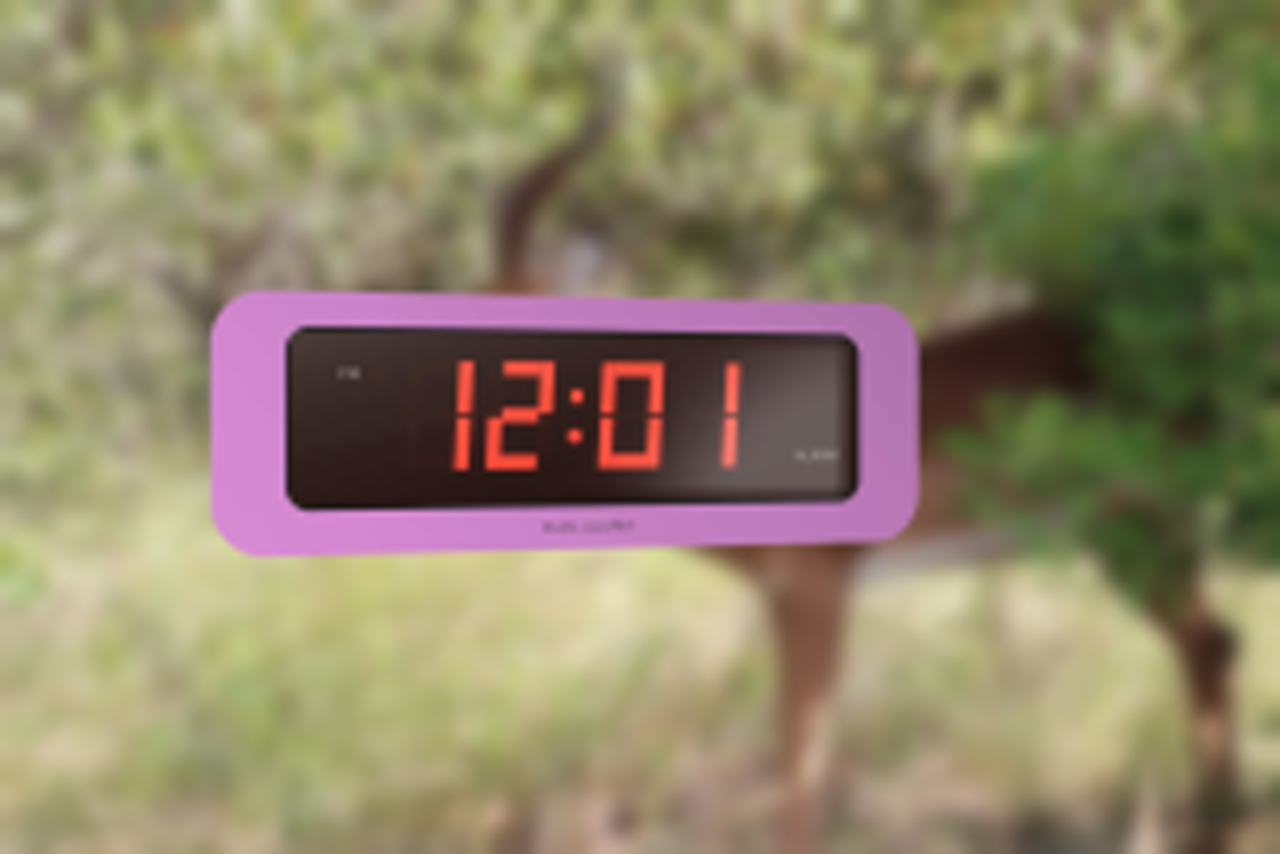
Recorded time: 12h01
